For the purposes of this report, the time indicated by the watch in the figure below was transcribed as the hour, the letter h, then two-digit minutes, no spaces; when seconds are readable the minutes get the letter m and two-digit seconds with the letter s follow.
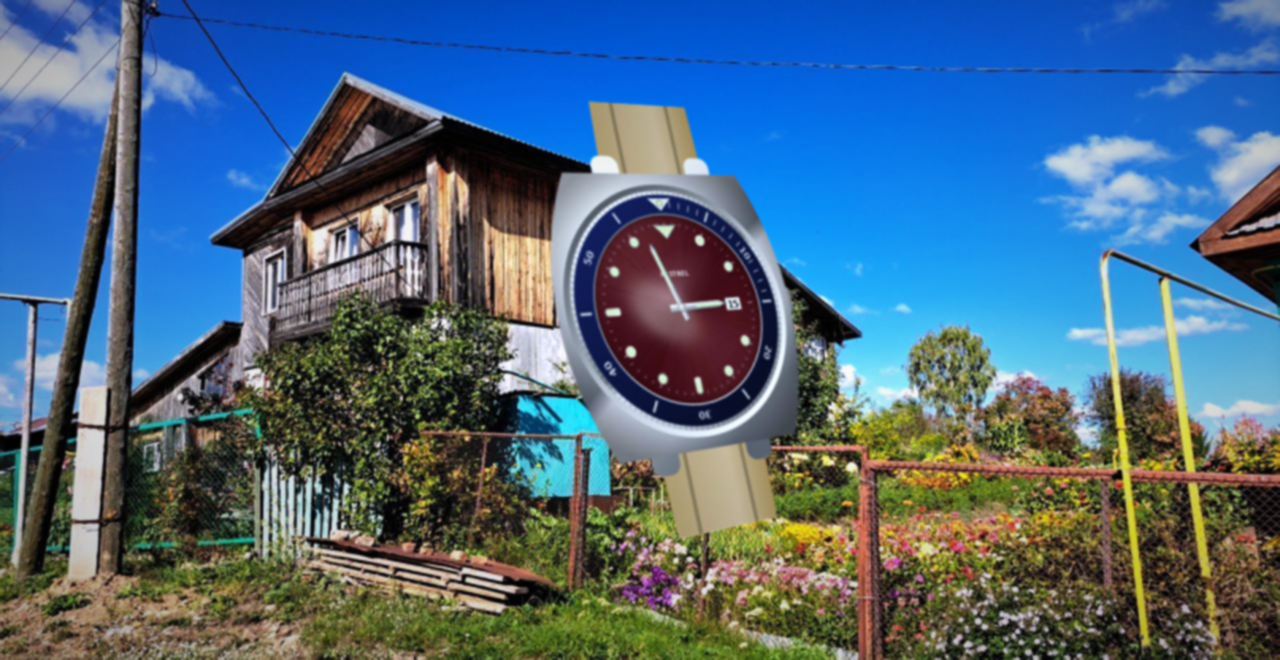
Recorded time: 2h57
